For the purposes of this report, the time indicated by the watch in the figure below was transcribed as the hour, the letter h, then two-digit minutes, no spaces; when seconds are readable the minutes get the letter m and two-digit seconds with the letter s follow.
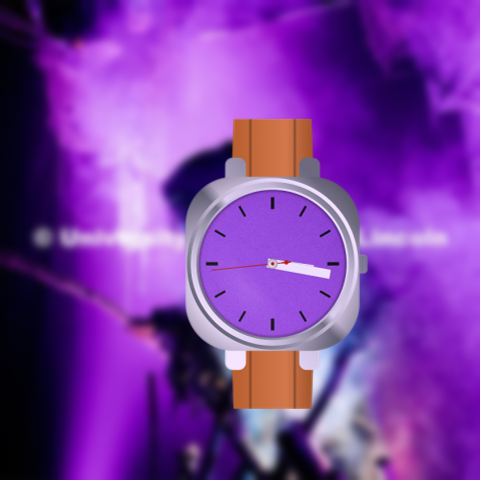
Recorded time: 3h16m44s
